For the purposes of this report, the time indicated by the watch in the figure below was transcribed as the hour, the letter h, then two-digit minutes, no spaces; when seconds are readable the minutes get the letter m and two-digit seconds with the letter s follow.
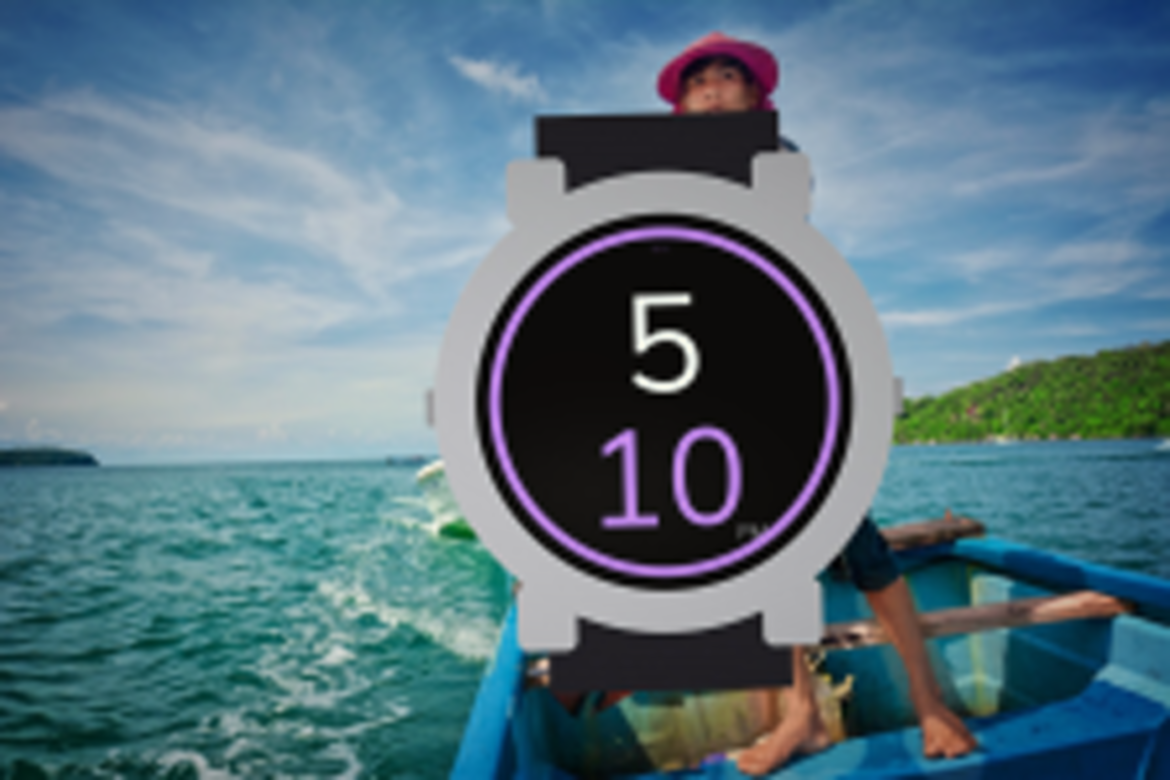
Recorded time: 5h10
